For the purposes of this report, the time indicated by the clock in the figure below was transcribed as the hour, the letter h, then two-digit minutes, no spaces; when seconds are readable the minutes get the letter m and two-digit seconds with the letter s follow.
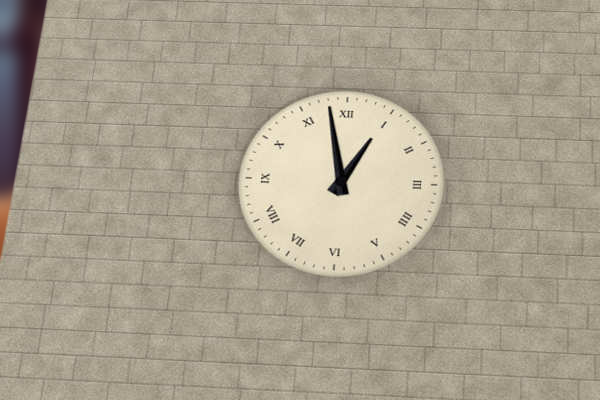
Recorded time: 12h58
